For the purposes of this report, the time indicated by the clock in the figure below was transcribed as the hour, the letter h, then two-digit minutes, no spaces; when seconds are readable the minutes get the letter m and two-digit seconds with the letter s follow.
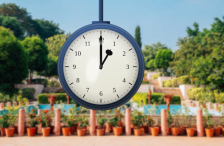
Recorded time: 1h00
